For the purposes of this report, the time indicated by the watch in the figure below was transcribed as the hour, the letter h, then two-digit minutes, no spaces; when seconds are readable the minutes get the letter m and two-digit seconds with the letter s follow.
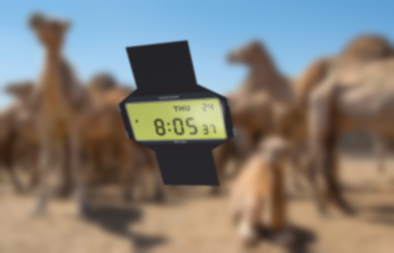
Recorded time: 8h05
